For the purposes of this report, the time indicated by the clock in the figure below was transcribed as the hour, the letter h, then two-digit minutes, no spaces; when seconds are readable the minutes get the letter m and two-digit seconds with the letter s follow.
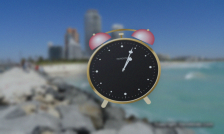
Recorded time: 1h04
